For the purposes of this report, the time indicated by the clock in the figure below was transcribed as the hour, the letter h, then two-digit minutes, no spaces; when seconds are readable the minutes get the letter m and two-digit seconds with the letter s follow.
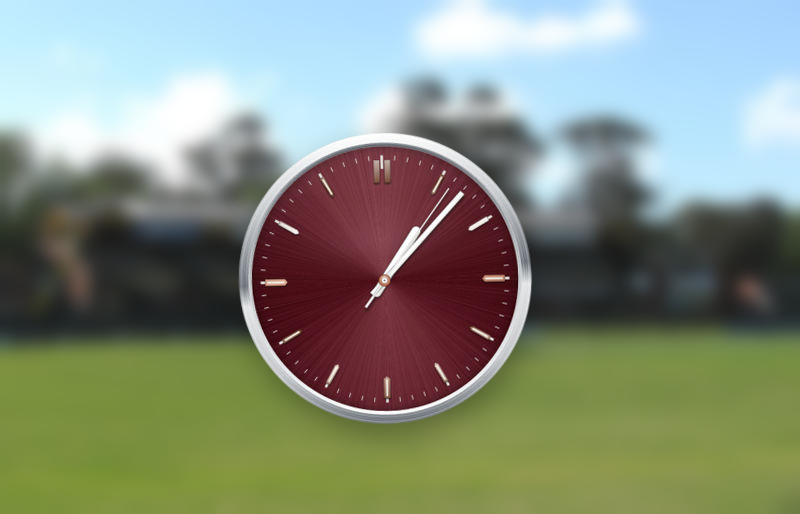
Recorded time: 1h07m06s
